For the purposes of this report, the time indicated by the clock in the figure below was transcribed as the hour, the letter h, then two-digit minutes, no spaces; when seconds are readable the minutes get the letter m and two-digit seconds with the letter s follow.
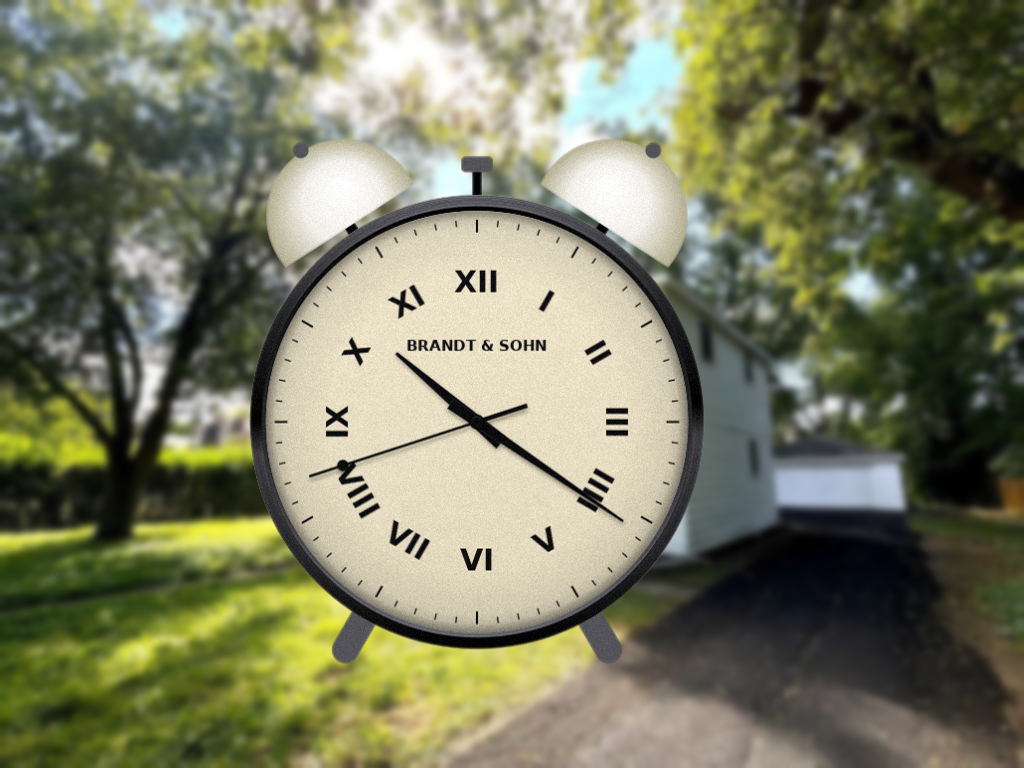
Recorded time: 10h20m42s
